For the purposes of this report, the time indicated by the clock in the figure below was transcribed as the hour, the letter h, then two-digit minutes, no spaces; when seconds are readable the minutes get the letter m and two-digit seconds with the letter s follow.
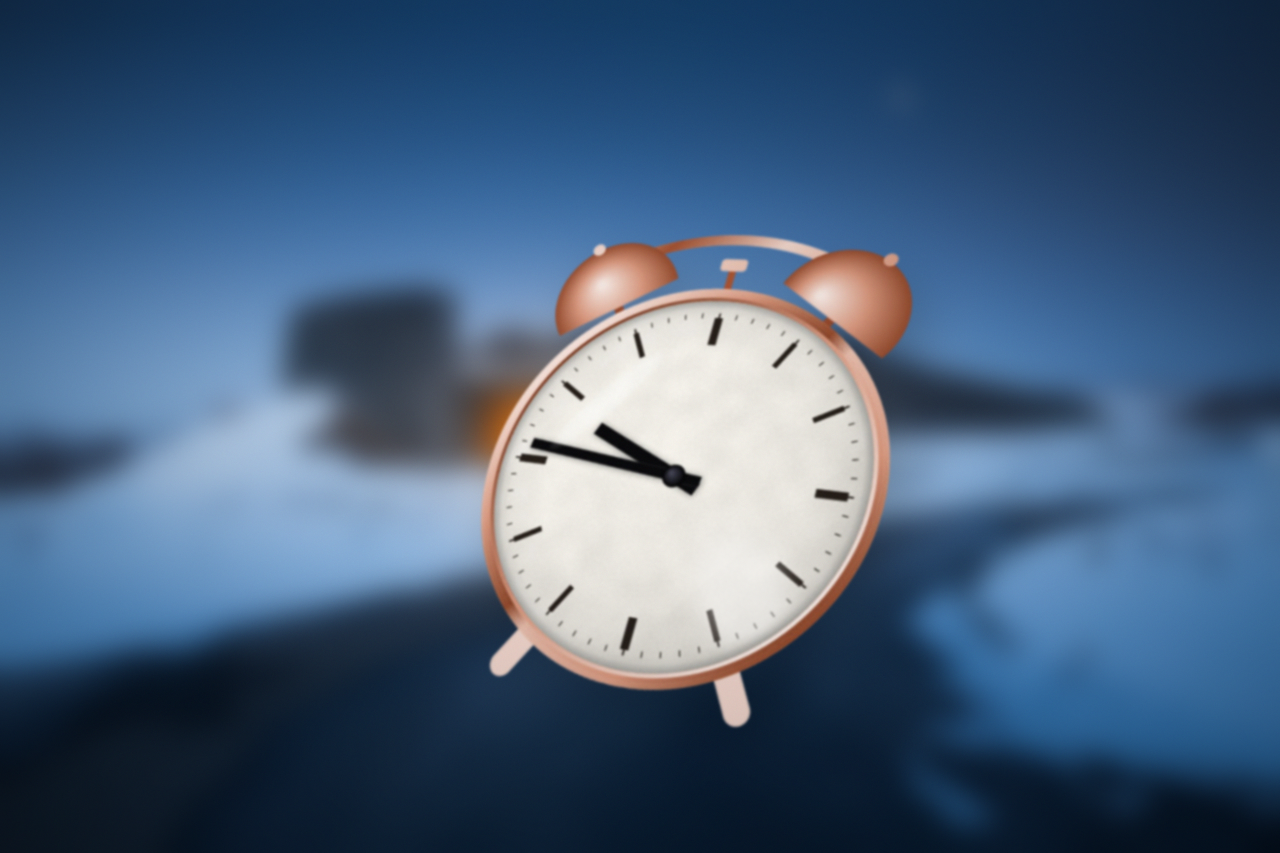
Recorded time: 9h46
